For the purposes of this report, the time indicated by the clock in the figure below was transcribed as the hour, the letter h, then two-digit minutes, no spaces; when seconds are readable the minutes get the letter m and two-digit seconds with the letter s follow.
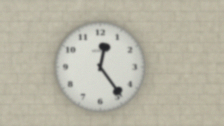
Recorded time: 12h24
